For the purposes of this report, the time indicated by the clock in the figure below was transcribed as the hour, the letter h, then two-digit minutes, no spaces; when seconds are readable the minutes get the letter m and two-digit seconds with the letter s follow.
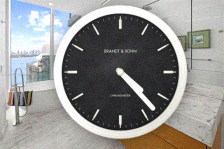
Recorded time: 4h23
